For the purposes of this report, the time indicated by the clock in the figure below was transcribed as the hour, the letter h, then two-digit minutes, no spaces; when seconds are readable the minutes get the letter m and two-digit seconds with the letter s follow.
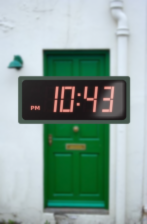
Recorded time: 10h43
